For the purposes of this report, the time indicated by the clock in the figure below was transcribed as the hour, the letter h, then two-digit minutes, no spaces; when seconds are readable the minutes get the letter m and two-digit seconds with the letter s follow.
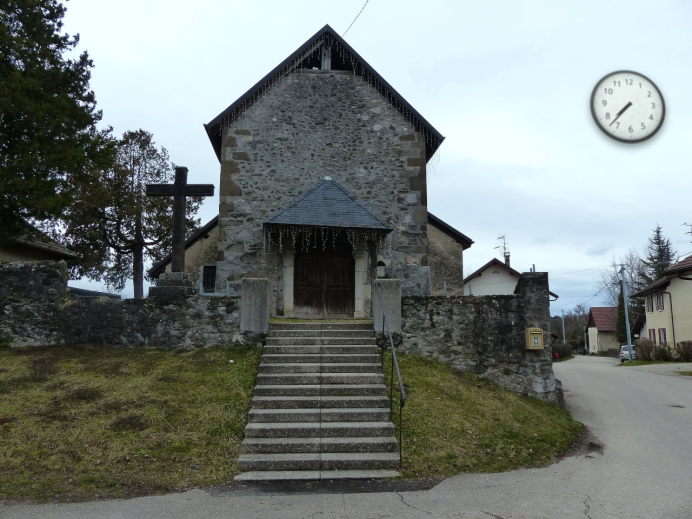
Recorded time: 7h37
